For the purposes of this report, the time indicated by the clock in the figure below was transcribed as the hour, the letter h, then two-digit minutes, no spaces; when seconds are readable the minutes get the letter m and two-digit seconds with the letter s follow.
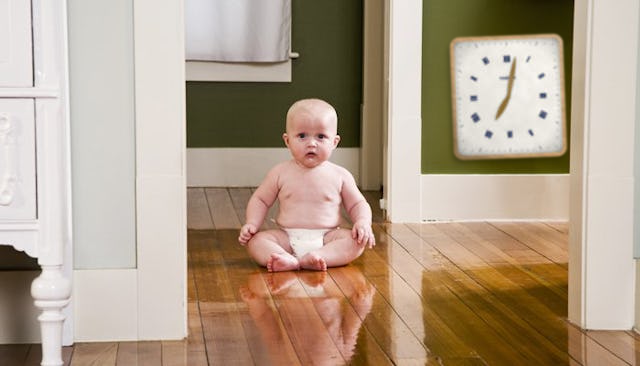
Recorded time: 7h02
